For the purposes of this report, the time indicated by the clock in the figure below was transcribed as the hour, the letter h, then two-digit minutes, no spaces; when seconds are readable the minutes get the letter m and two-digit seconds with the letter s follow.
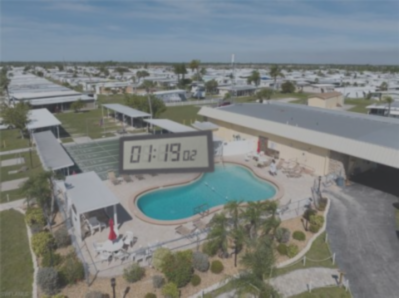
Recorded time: 1h19
